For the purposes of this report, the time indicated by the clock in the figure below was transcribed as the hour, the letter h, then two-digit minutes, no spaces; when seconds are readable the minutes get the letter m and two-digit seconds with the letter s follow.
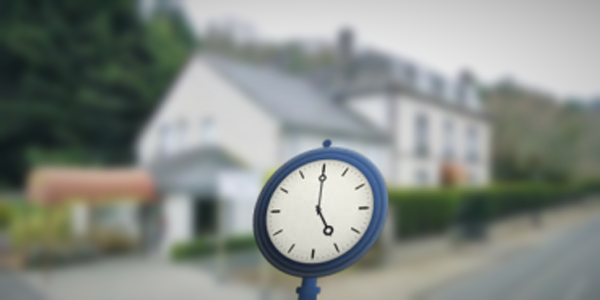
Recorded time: 5h00
